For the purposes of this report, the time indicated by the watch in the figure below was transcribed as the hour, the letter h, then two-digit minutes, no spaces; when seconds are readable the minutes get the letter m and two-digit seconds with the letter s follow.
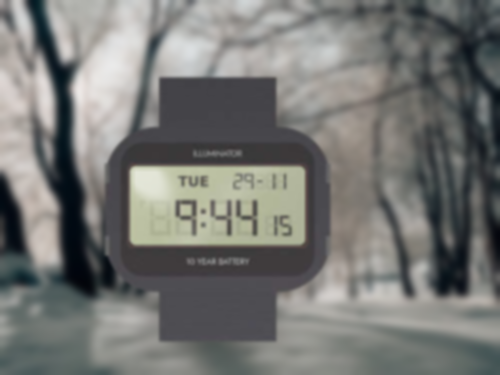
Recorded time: 9h44m15s
